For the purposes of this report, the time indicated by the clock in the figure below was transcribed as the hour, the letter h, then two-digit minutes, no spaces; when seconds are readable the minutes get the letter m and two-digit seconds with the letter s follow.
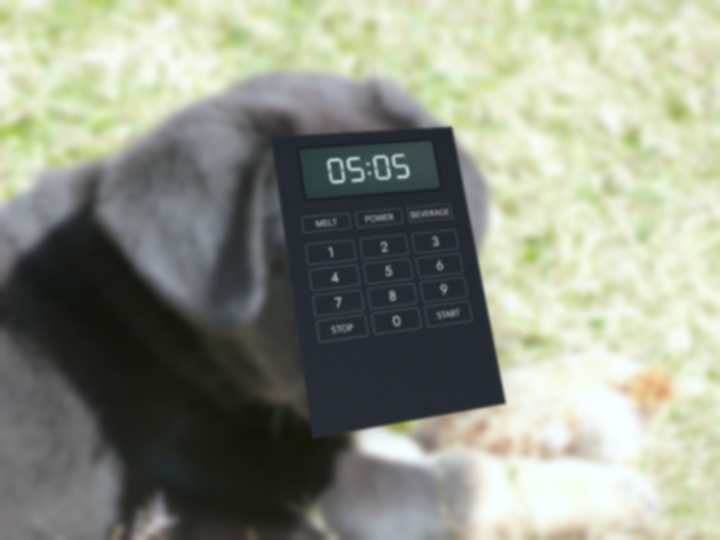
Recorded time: 5h05
